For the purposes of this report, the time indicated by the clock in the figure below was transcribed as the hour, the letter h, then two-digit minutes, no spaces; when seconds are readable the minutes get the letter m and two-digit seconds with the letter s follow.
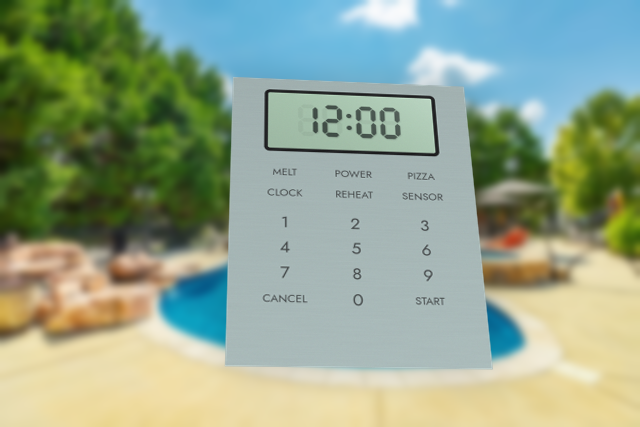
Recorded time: 12h00
